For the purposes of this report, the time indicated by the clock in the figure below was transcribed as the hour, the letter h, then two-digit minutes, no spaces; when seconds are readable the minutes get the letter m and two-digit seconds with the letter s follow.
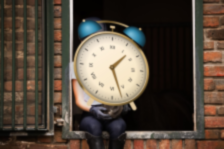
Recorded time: 1h27
